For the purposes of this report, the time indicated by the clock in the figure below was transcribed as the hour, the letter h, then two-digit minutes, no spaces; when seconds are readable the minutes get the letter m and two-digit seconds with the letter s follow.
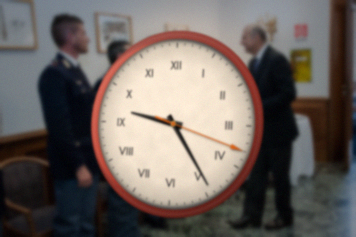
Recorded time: 9h24m18s
